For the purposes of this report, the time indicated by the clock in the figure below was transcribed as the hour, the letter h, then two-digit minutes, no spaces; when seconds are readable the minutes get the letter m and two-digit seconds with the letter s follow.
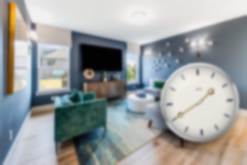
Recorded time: 1h40
